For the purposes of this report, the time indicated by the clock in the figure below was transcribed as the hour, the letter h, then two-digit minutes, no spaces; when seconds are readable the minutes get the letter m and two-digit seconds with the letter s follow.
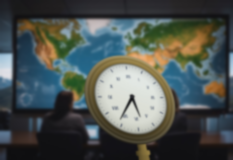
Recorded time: 5h36
